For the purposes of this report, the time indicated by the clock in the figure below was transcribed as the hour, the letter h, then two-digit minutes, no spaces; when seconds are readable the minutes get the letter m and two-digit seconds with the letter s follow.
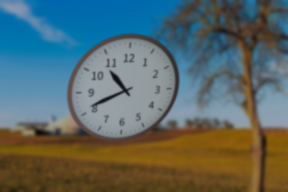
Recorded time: 10h41
